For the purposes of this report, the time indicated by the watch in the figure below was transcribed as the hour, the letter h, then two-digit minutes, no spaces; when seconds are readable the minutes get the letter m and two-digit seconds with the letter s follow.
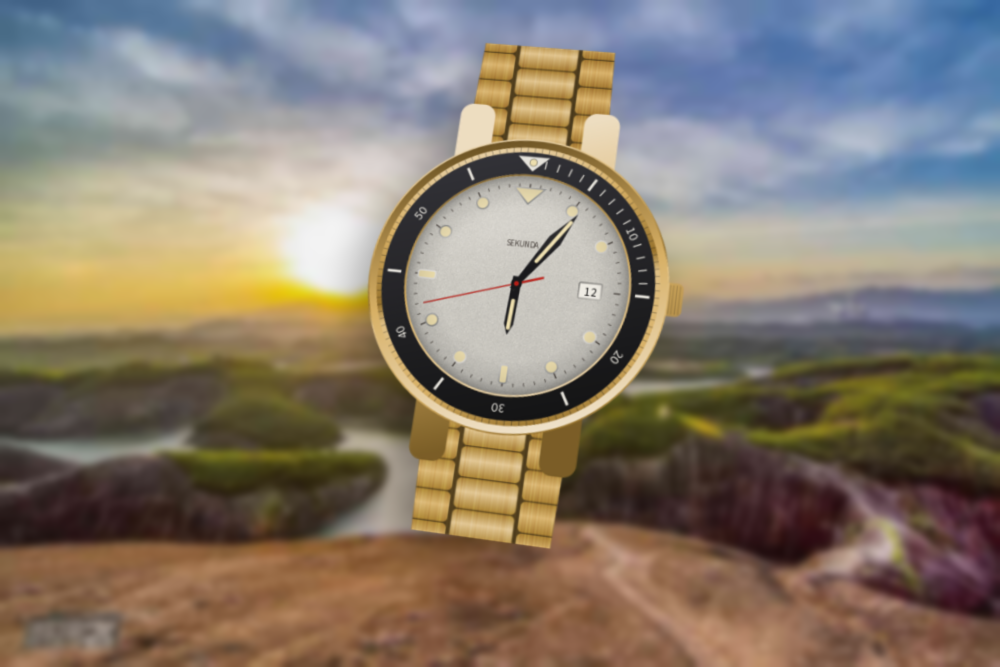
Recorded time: 6h05m42s
